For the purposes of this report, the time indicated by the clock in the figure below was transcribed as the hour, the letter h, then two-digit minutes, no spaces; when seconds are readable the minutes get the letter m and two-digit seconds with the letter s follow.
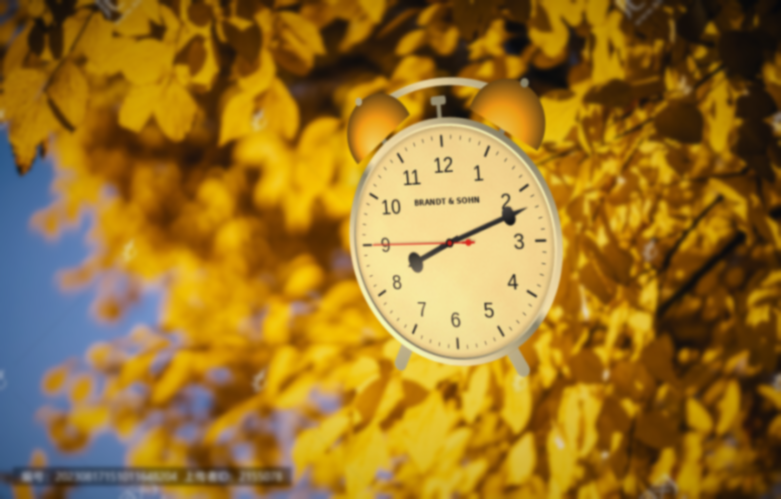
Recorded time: 8h11m45s
